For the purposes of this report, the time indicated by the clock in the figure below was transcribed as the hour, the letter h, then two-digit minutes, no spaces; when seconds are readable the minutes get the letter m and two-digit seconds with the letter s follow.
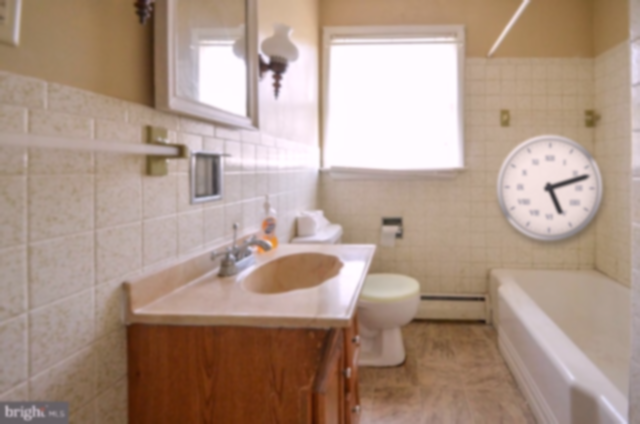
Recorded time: 5h12
